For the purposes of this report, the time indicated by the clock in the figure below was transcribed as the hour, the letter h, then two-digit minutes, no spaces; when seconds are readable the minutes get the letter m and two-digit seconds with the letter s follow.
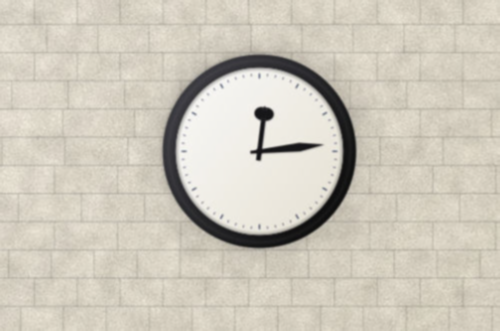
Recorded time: 12h14
